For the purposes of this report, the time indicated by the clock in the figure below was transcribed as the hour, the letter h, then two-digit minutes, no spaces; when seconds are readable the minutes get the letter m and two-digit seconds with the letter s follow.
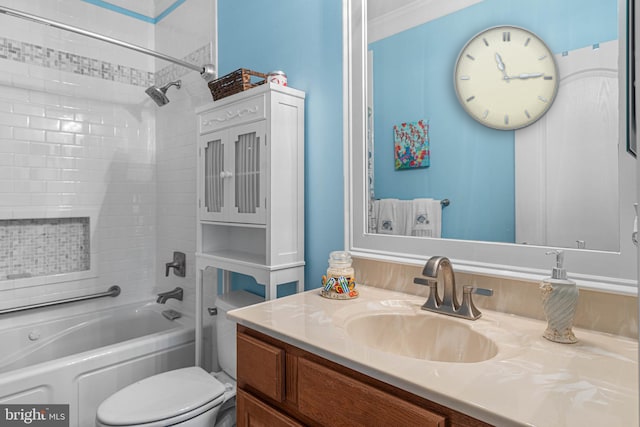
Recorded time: 11h14
